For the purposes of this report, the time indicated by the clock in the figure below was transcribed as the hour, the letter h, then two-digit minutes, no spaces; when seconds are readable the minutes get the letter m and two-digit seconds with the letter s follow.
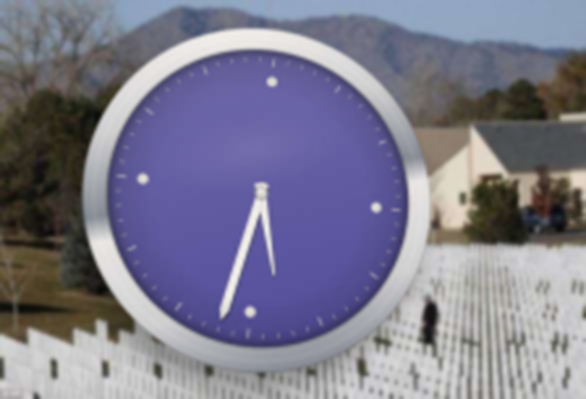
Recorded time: 5h32
